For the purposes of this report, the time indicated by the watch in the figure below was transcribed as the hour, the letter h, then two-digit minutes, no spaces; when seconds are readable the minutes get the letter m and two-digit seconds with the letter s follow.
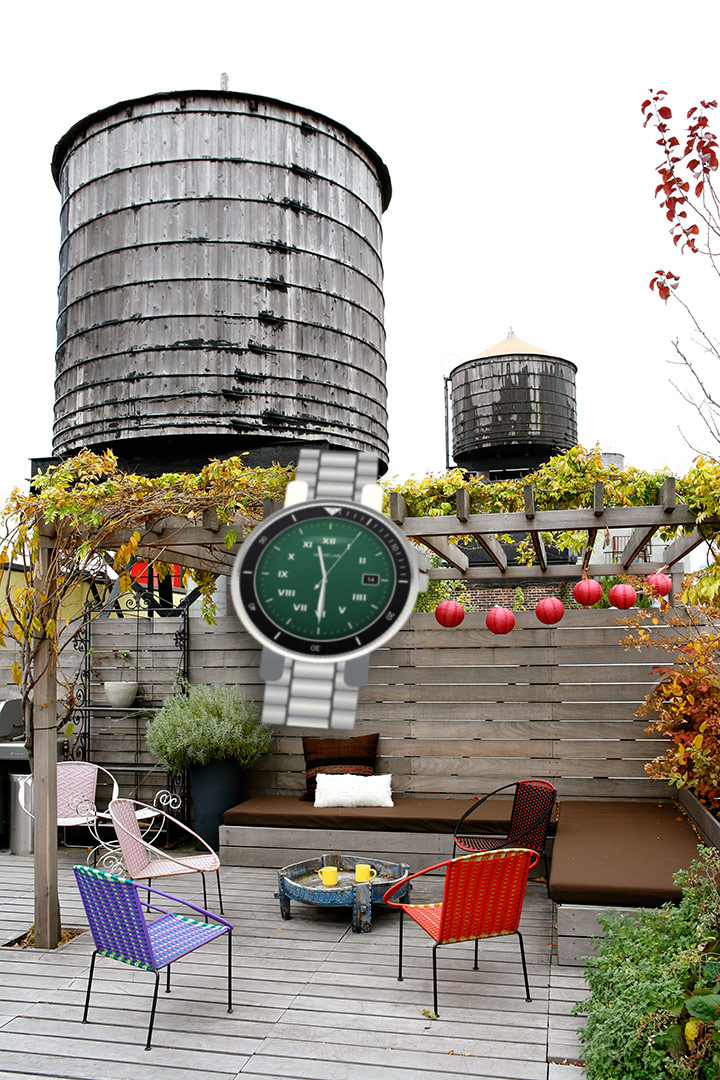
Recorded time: 11h30m05s
